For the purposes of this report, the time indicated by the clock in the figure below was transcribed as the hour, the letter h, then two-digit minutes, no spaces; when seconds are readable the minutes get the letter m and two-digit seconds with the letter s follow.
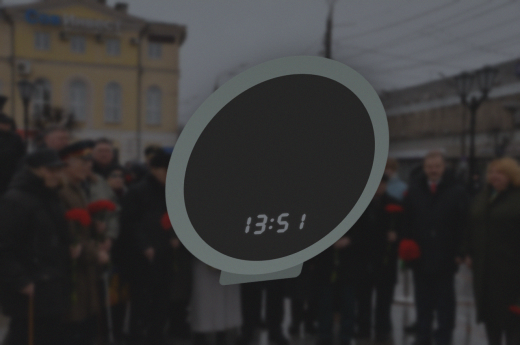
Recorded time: 13h51
